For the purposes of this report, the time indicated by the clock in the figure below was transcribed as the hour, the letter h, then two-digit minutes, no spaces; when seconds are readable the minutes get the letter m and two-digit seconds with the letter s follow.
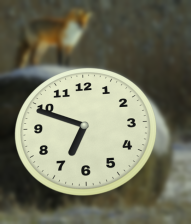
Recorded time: 6h49
